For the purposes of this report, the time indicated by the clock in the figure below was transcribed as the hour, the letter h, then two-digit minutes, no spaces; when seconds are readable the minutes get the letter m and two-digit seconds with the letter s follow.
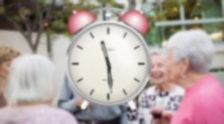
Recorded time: 11h29
